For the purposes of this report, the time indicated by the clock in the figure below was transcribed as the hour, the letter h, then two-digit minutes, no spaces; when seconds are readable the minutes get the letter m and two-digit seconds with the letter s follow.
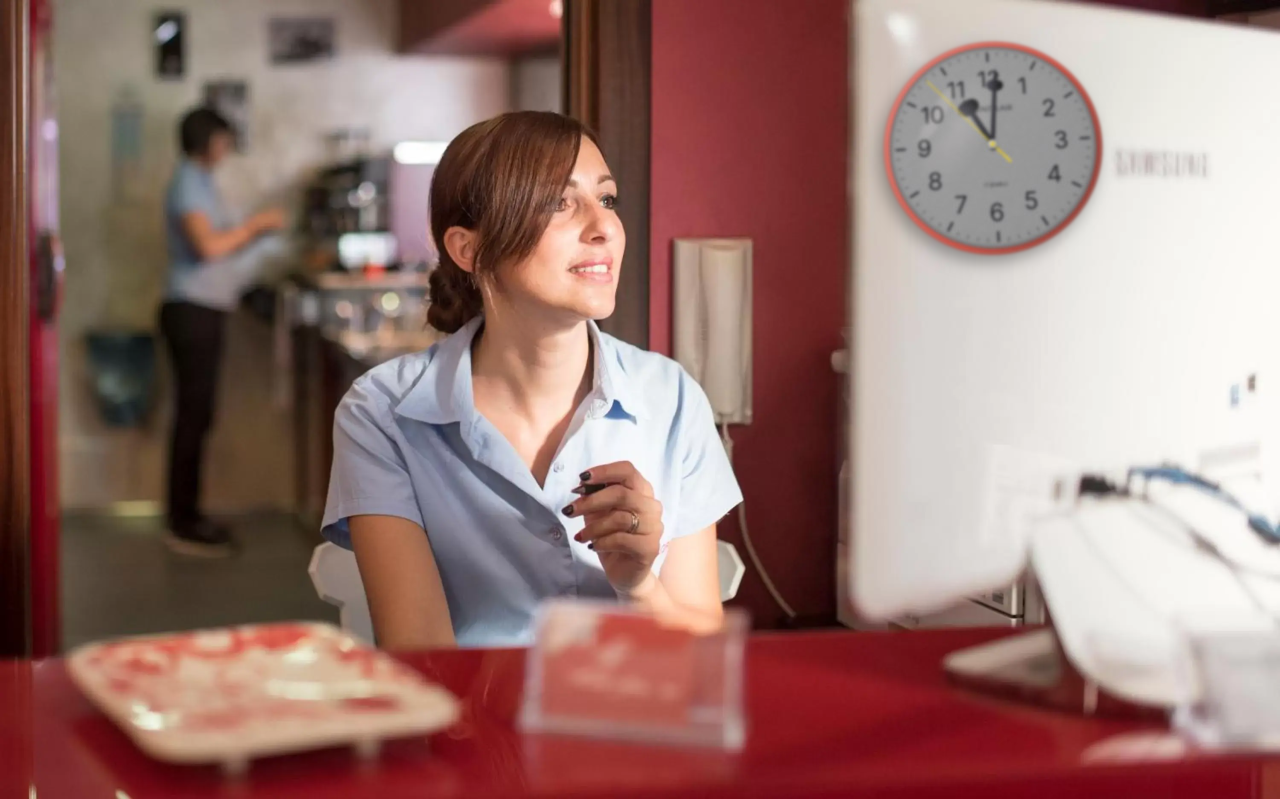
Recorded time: 11h00m53s
